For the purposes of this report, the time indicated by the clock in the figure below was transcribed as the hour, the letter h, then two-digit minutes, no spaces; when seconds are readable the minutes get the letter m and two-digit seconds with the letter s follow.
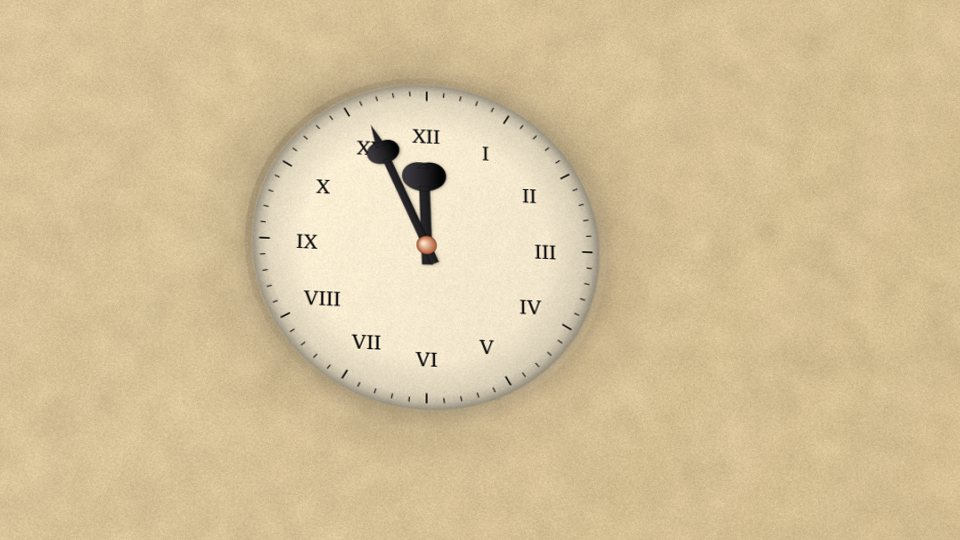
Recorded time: 11h56
